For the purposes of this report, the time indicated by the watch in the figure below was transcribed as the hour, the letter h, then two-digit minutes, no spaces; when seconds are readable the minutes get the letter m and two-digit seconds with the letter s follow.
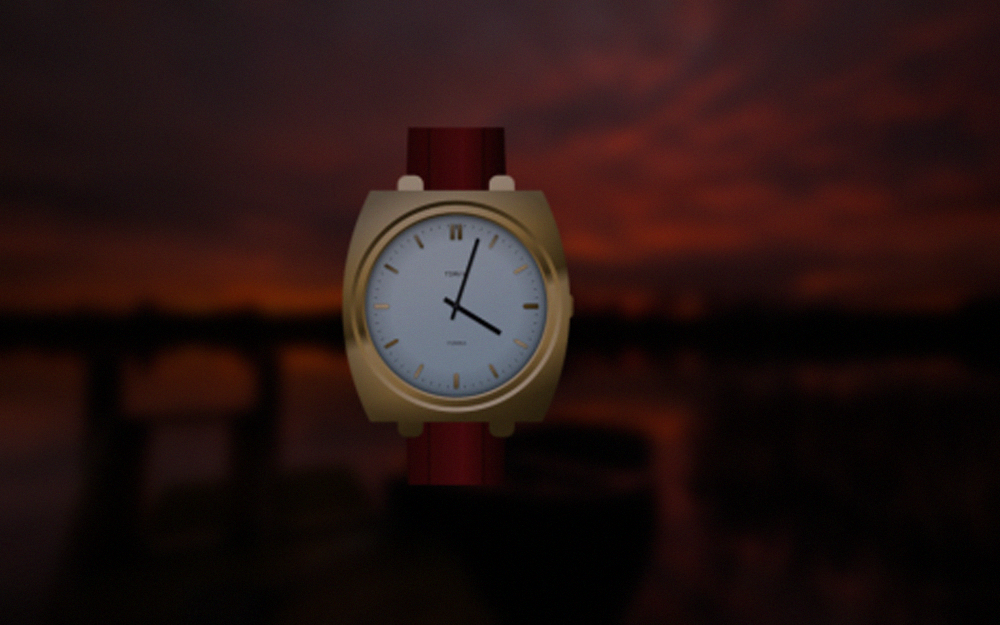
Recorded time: 4h03
